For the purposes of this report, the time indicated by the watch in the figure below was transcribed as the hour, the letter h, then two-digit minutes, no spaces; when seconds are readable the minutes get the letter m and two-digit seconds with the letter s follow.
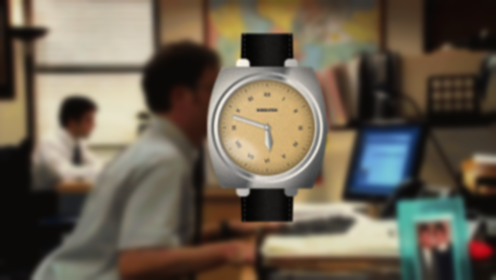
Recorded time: 5h48
